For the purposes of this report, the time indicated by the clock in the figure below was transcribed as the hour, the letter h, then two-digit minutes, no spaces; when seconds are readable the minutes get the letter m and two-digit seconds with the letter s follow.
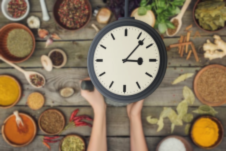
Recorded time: 3h07
